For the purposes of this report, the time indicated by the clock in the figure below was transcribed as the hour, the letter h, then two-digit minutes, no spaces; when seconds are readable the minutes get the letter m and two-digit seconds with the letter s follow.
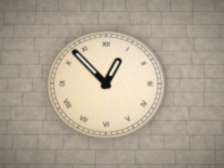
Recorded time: 12h53
